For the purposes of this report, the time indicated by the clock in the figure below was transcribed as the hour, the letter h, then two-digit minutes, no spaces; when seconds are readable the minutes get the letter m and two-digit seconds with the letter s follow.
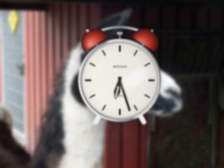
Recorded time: 6h27
